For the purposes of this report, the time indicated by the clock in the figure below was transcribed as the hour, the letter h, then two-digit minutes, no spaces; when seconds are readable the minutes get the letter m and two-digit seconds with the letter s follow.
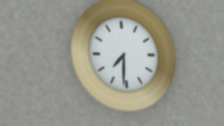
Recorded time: 7h31
